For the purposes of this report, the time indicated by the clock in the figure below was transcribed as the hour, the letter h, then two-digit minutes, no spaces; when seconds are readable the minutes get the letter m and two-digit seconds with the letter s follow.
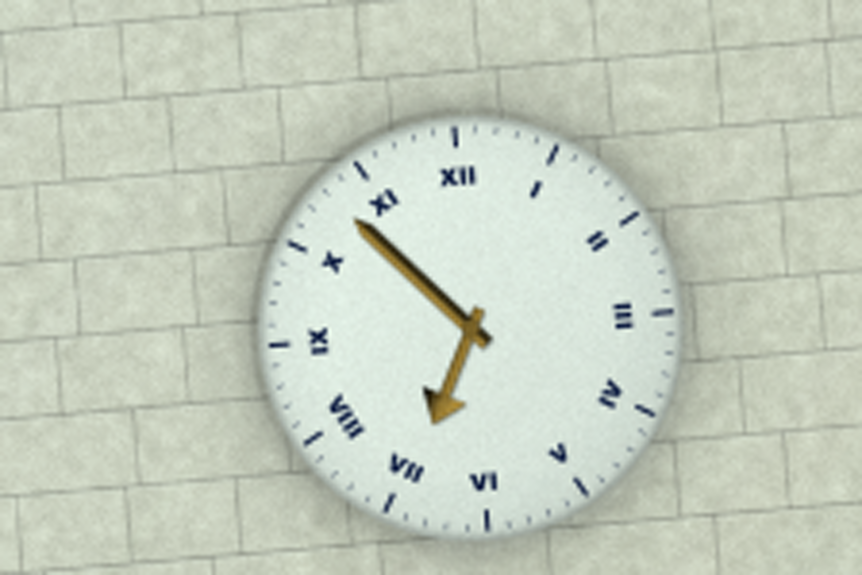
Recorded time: 6h53
